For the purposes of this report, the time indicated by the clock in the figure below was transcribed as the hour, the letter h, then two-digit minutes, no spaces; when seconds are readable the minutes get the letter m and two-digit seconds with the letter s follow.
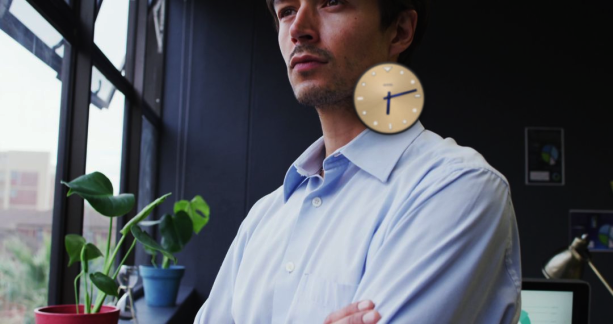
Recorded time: 6h13
